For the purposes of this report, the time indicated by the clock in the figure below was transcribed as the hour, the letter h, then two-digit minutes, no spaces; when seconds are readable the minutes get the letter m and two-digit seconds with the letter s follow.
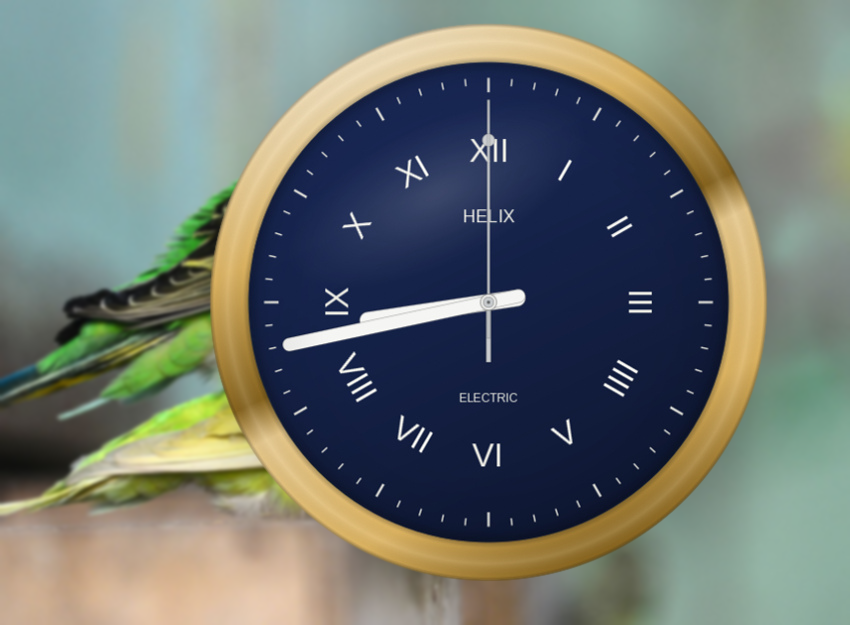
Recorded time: 8h43m00s
